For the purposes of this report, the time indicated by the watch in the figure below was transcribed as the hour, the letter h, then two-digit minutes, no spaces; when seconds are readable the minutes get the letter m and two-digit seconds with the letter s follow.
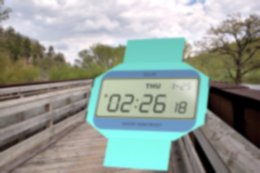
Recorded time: 2h26m18s
